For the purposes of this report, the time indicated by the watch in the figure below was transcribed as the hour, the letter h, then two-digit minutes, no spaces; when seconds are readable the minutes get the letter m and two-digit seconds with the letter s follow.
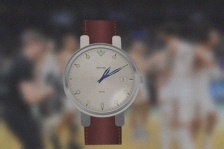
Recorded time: 1h10
